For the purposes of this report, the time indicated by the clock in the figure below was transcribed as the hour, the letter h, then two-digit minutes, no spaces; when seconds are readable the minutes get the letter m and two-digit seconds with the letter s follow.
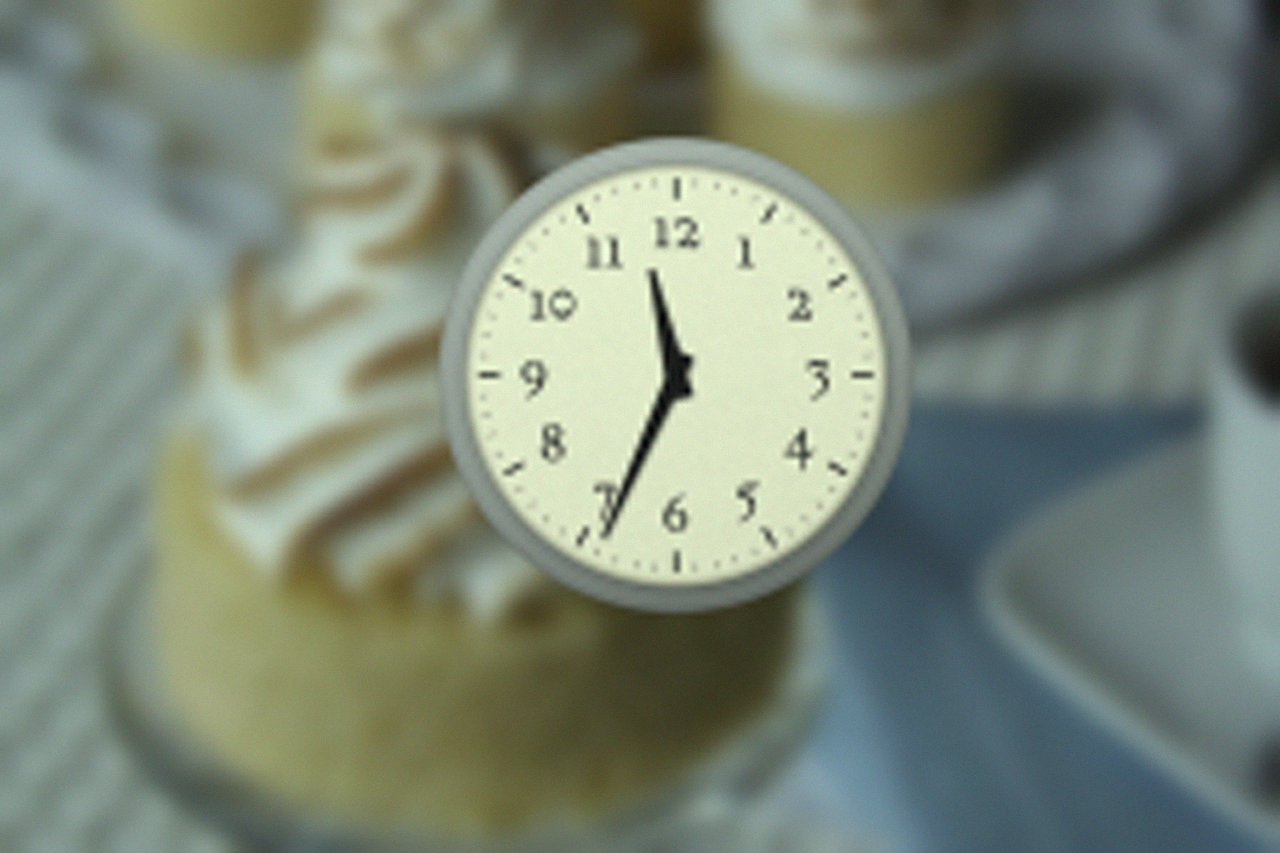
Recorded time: 11h34
